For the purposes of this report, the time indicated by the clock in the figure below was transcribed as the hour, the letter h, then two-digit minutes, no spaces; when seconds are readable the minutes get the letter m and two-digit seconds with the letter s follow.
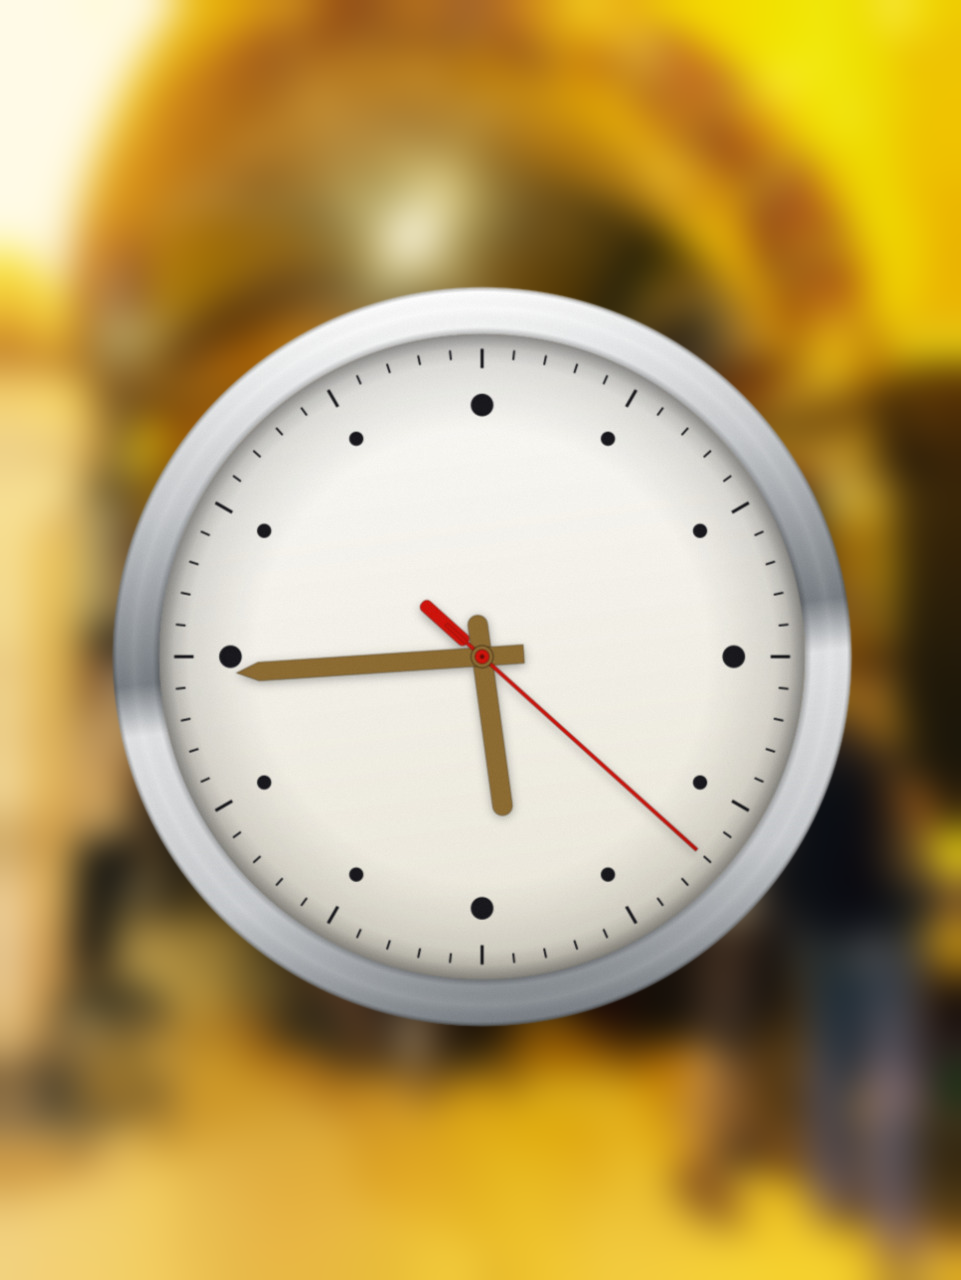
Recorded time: 5h44m22s
